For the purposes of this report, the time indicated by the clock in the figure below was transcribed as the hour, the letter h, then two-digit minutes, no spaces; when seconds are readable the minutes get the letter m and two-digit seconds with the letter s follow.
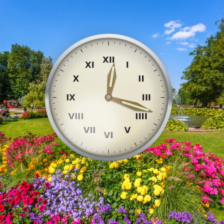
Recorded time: 12h18
